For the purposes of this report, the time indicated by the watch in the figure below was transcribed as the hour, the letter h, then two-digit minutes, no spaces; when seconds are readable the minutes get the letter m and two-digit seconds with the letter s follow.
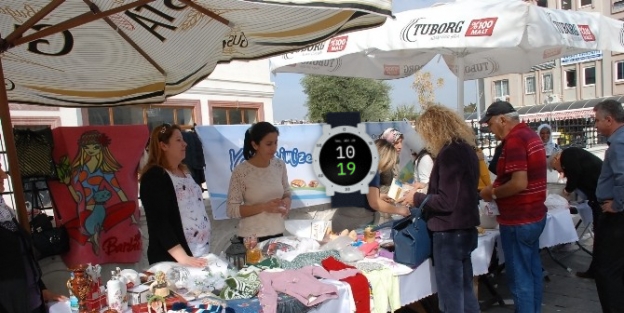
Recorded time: 10h19
